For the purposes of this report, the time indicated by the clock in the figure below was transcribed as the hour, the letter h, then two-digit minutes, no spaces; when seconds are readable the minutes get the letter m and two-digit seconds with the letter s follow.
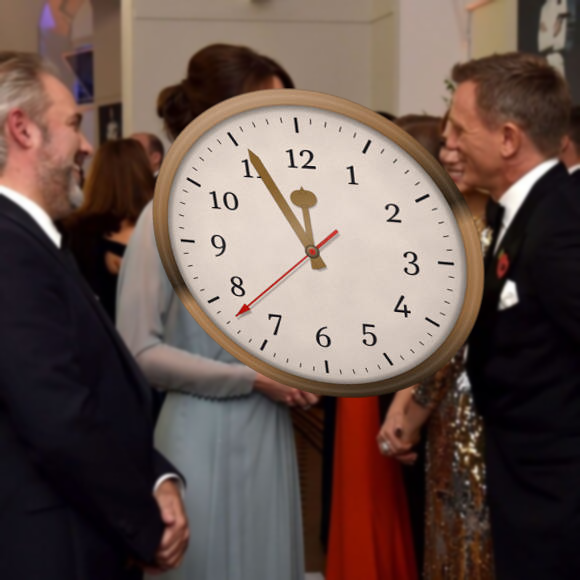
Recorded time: 11h55m38s
